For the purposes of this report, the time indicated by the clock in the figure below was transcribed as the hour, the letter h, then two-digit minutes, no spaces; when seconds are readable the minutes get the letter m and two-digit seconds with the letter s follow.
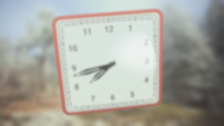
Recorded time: 7h43
